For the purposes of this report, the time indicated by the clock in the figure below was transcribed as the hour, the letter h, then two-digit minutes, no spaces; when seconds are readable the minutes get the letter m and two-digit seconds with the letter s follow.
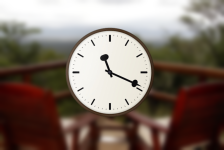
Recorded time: 11h19
